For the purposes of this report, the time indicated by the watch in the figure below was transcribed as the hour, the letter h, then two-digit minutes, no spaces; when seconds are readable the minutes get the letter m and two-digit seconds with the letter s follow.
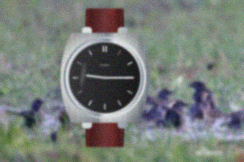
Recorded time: 9h15
